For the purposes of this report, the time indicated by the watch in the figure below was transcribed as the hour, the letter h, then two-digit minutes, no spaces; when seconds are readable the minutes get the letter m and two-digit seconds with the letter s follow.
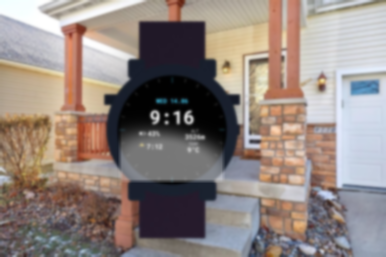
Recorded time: 9h16
